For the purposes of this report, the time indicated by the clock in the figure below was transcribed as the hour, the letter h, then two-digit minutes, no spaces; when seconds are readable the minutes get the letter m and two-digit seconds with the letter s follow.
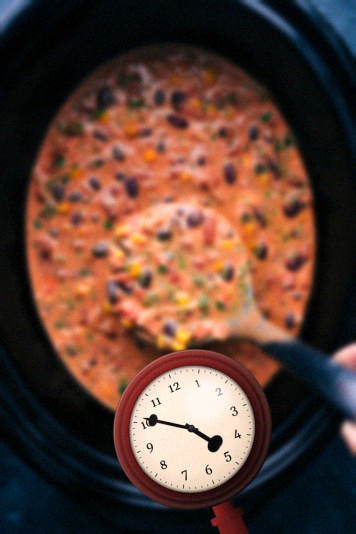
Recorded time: 4h51
